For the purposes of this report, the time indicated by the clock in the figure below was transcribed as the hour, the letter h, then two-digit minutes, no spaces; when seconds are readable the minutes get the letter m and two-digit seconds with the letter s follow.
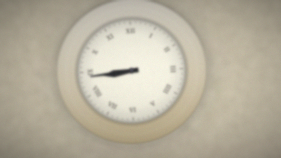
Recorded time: 8h44
